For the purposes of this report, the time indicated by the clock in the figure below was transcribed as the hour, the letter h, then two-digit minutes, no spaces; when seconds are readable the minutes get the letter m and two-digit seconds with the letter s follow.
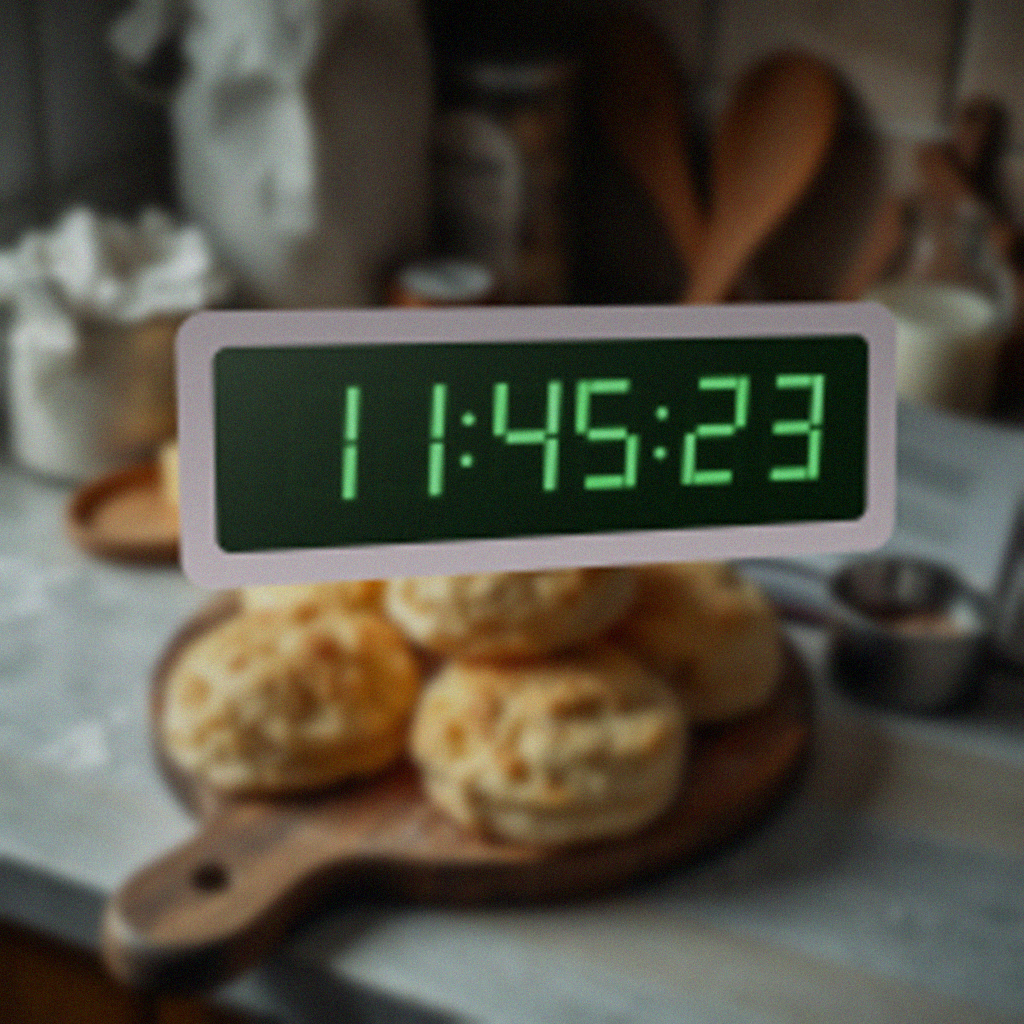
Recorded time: 11h45m23s
